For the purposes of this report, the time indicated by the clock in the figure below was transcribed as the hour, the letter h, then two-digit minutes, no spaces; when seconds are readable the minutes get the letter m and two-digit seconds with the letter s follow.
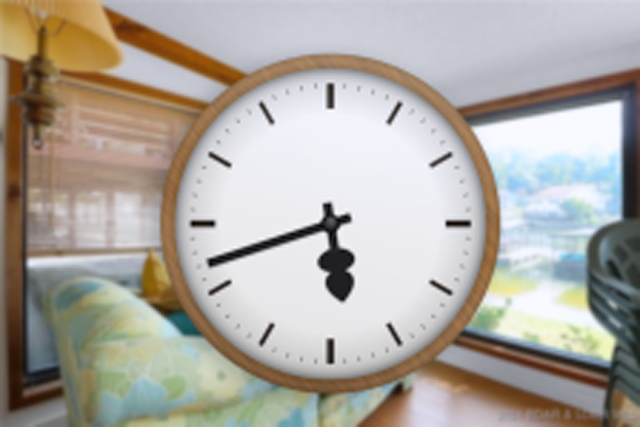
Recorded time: 5h42
